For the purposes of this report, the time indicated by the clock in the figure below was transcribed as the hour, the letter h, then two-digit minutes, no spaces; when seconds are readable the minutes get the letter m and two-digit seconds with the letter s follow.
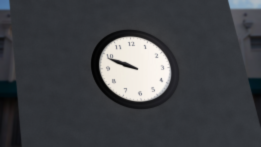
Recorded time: 9h49
